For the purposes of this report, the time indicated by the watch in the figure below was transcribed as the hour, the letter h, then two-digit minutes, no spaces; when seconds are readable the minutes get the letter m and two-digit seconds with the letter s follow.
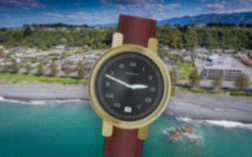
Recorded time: 2h48
